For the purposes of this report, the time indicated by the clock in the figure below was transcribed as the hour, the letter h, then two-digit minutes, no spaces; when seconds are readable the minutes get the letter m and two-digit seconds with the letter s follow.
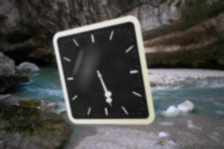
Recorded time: 5h28
